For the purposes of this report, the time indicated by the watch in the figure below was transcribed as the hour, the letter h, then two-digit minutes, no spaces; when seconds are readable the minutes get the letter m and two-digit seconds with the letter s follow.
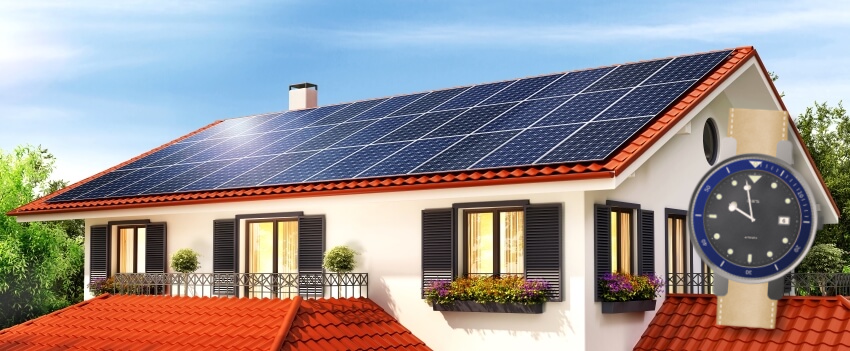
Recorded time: 9h58
